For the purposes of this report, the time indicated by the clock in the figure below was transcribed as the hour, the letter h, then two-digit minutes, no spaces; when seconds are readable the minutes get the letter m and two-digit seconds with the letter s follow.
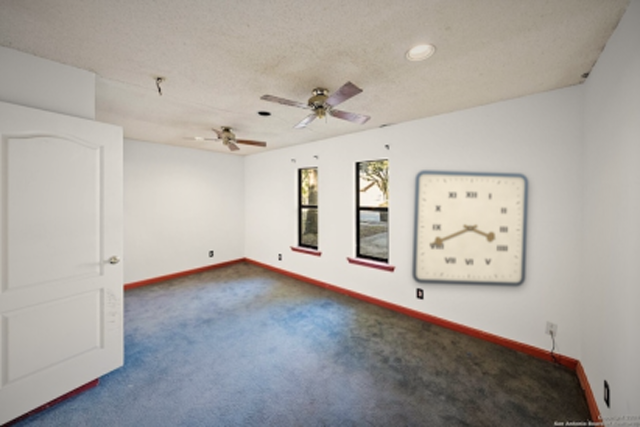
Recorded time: 3h41
